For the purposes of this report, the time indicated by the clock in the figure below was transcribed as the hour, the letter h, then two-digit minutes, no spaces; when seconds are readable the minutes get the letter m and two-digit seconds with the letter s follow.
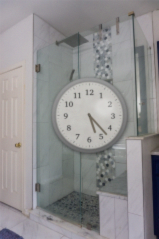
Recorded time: 5h23
